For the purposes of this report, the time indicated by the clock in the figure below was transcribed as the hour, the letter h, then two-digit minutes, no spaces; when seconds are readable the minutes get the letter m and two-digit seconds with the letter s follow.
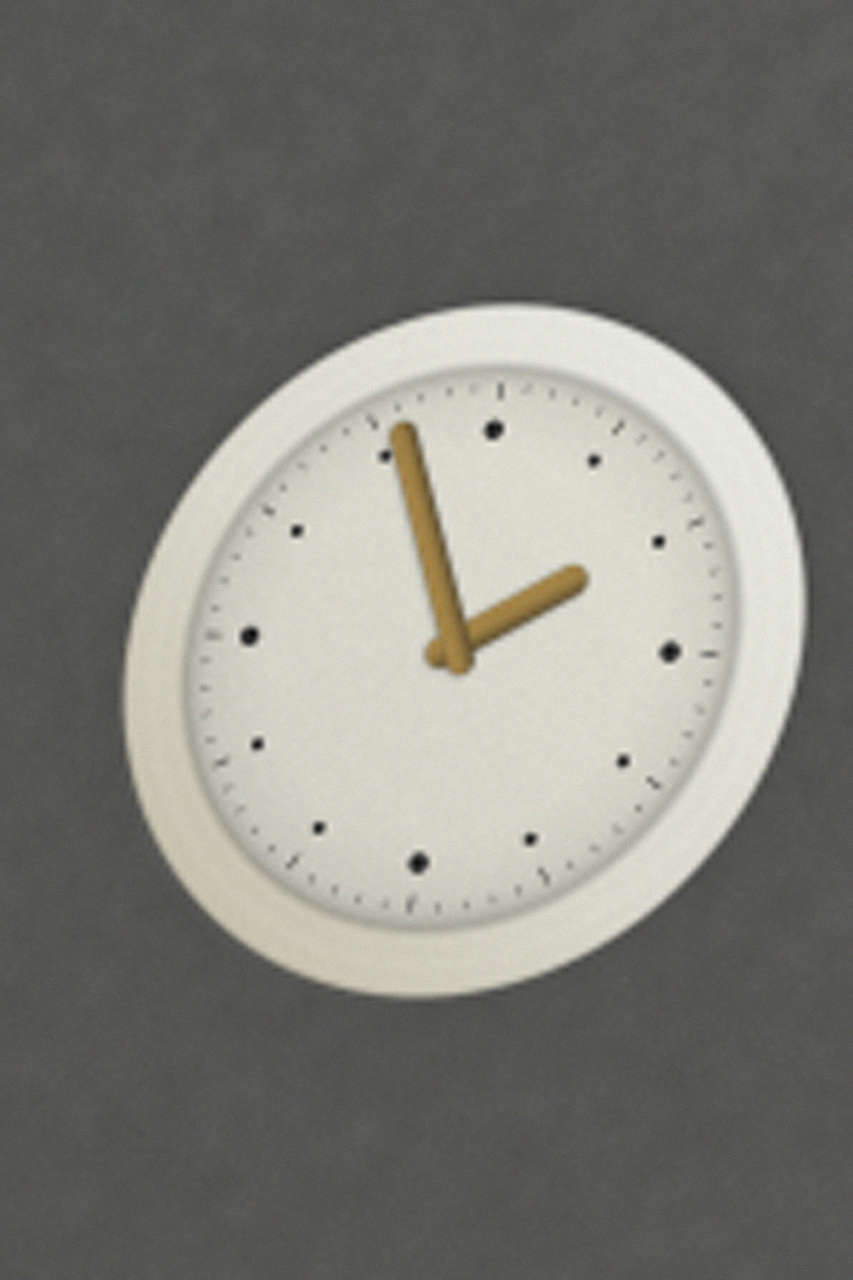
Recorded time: 1h56
